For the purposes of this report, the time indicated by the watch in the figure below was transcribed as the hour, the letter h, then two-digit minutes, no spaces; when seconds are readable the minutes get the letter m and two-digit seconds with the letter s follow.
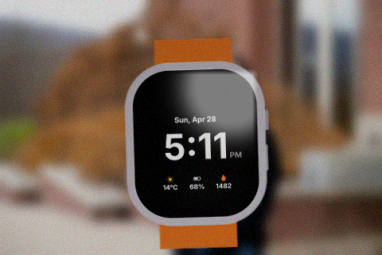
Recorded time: 5h11
